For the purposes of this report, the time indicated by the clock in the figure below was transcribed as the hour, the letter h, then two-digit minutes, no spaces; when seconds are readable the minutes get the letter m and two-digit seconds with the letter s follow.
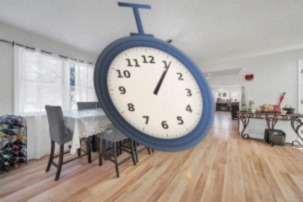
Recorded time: 1h06
